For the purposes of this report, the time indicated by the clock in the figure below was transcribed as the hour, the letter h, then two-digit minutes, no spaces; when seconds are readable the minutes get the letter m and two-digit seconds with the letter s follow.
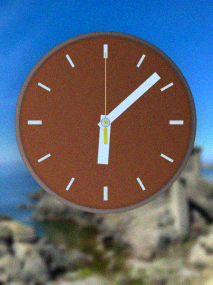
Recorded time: 6h08m00s
